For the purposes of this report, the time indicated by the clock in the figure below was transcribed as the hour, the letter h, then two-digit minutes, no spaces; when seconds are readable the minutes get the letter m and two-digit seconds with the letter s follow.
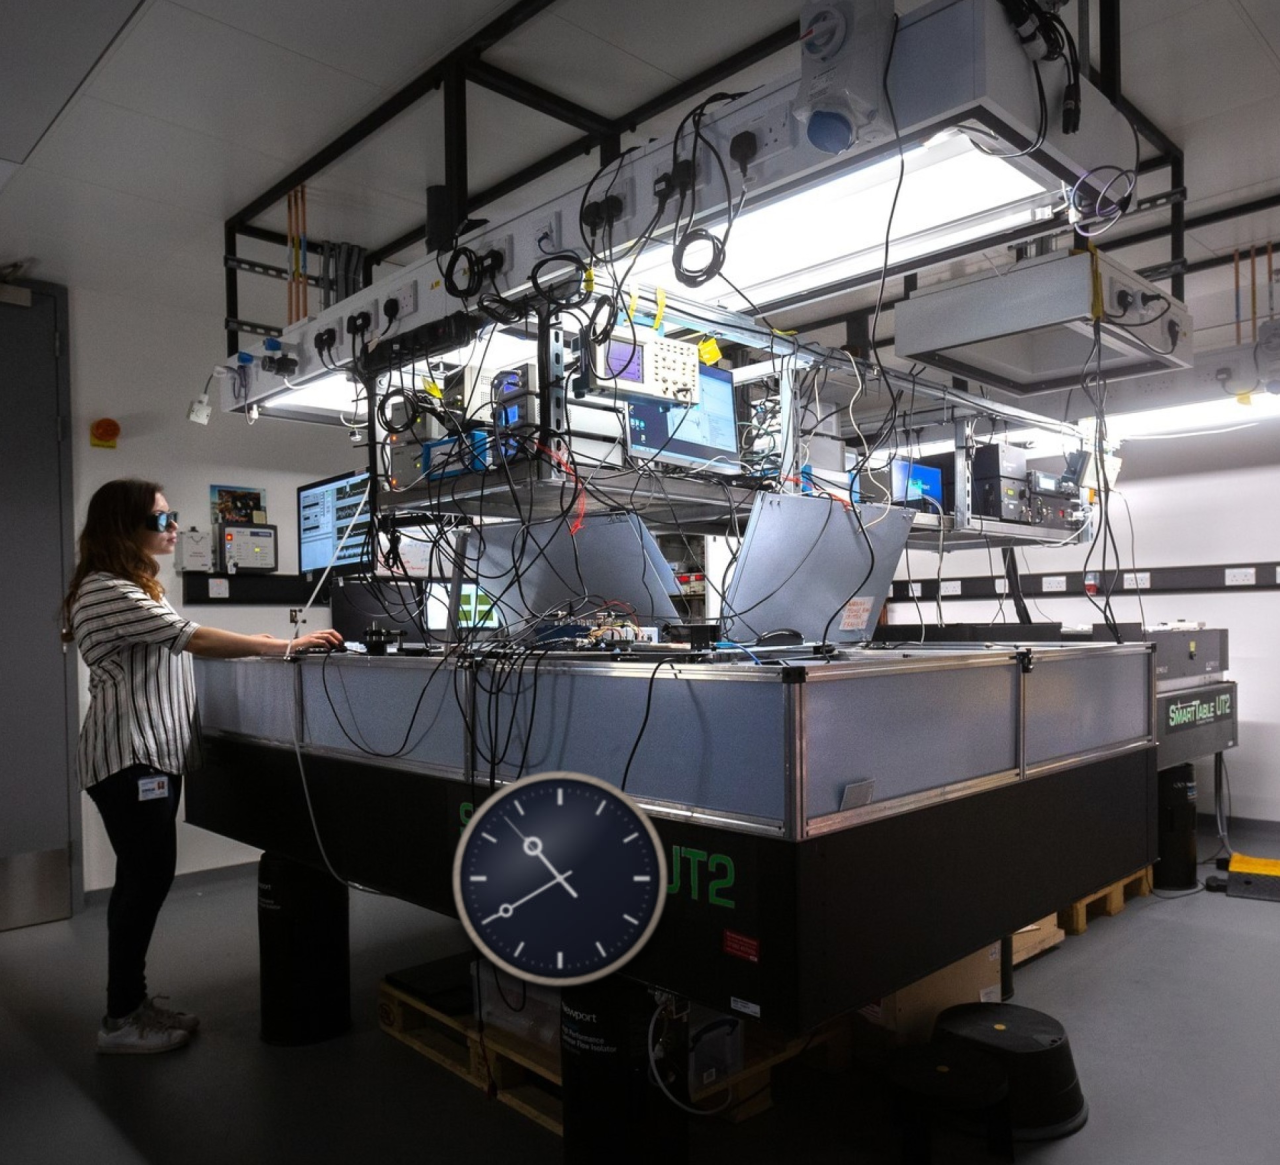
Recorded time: 10h39m53s
